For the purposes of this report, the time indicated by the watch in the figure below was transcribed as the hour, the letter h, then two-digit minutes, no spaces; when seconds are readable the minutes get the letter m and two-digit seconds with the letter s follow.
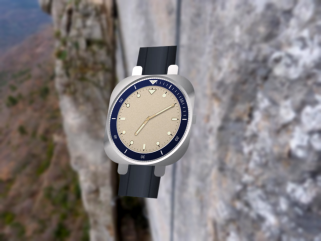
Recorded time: 7h10
